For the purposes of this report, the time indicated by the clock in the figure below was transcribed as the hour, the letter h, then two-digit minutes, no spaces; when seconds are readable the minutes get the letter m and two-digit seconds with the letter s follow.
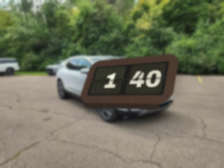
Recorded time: 1h40
